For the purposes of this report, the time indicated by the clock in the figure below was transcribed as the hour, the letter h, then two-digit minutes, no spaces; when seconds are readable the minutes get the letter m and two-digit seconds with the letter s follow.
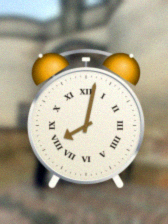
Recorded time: 8h02
